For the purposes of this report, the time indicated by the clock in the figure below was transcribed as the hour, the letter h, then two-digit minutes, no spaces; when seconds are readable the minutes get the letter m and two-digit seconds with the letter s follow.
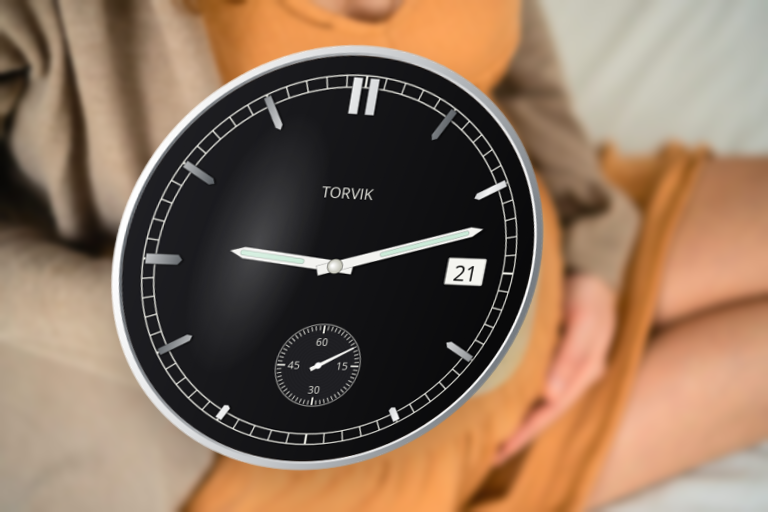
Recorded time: 9h12m10s
